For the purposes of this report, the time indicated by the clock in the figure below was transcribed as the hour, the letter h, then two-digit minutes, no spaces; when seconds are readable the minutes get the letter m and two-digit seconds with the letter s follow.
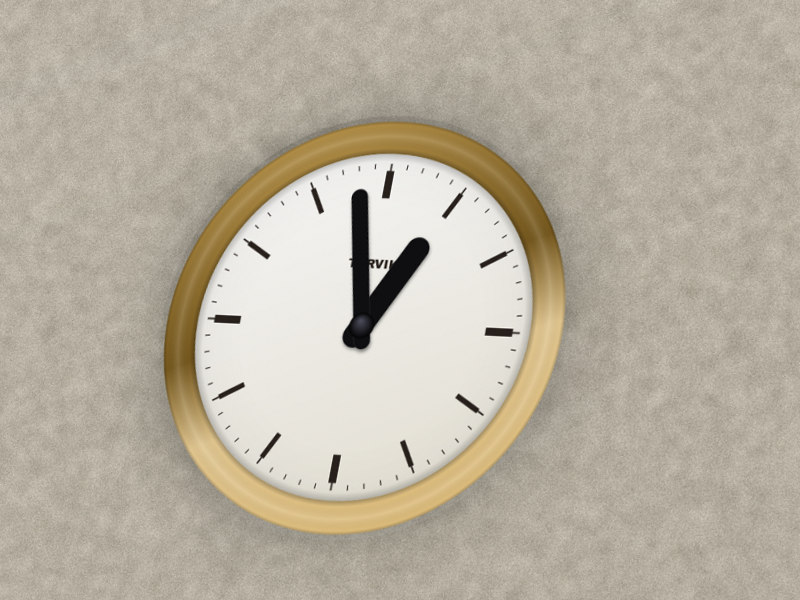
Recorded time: 12h58
